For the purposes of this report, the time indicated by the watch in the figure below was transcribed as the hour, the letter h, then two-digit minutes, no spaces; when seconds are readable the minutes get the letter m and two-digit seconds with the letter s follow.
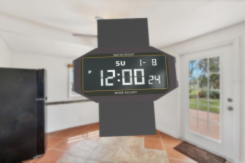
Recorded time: 12h00m24s
